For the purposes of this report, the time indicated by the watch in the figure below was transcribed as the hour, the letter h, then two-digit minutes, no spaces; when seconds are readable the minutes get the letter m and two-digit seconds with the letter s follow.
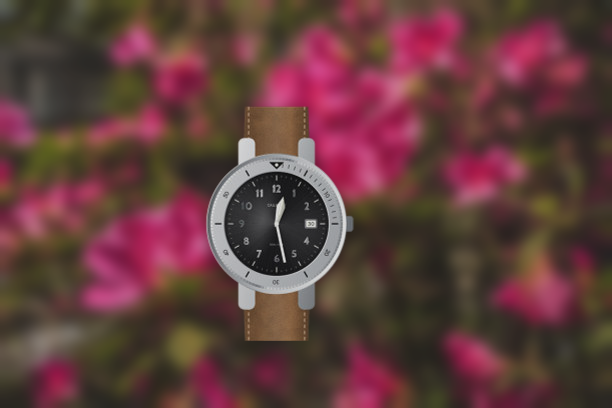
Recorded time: 12h28
